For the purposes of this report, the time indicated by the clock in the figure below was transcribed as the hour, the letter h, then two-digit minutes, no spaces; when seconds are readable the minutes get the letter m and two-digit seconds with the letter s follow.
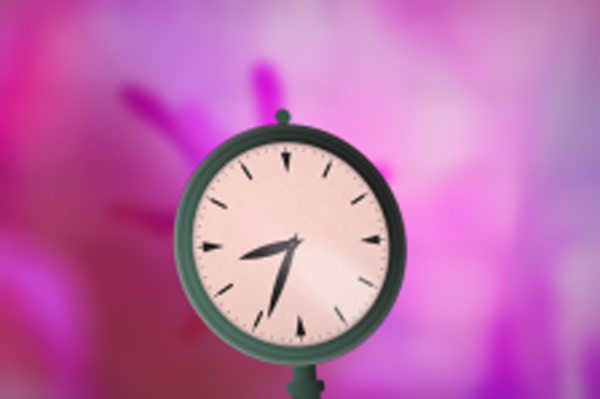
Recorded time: 8h34
